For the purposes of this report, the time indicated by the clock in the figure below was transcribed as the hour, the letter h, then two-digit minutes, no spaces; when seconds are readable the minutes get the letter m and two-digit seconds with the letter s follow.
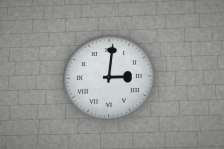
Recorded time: 3h01
